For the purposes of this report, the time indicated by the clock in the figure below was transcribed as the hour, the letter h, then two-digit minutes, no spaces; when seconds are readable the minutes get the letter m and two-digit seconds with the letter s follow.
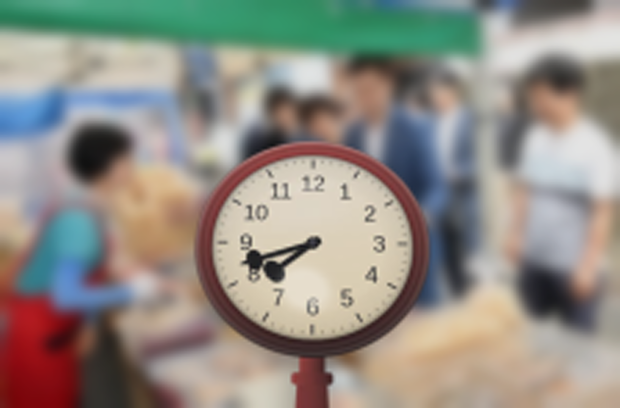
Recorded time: 7h42
